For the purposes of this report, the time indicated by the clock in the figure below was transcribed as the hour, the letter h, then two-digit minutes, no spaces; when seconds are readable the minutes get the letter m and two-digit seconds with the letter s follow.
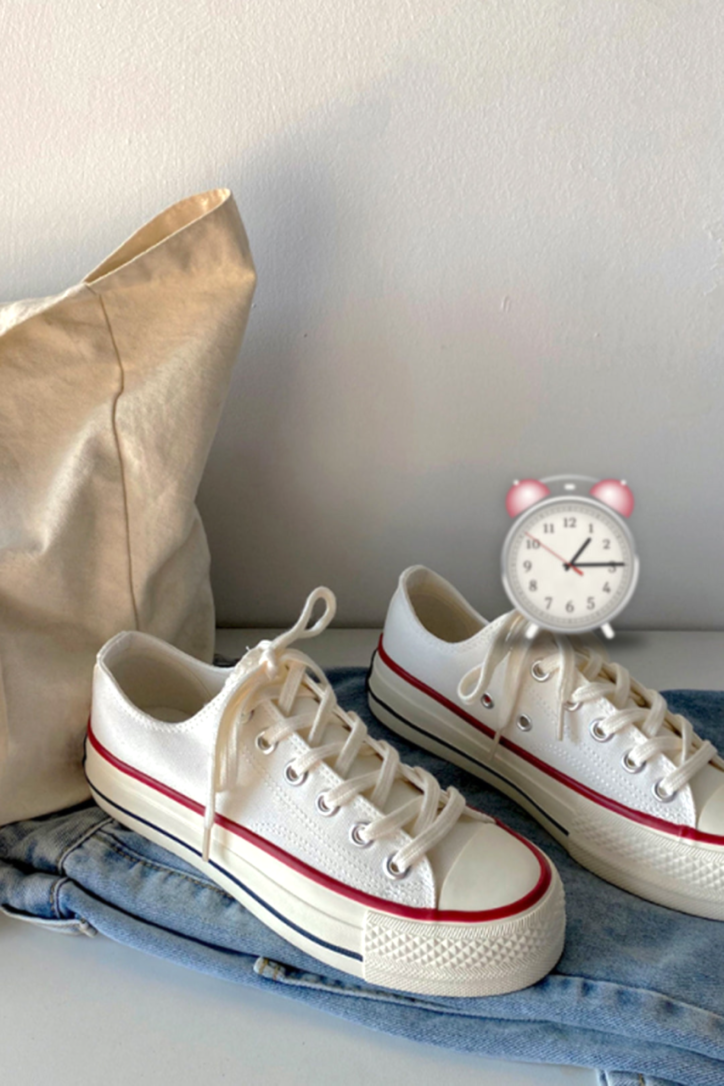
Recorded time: 1h14m51s
